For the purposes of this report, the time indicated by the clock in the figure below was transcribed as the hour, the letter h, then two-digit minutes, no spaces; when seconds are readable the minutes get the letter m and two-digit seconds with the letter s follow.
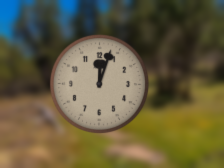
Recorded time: 12h03
